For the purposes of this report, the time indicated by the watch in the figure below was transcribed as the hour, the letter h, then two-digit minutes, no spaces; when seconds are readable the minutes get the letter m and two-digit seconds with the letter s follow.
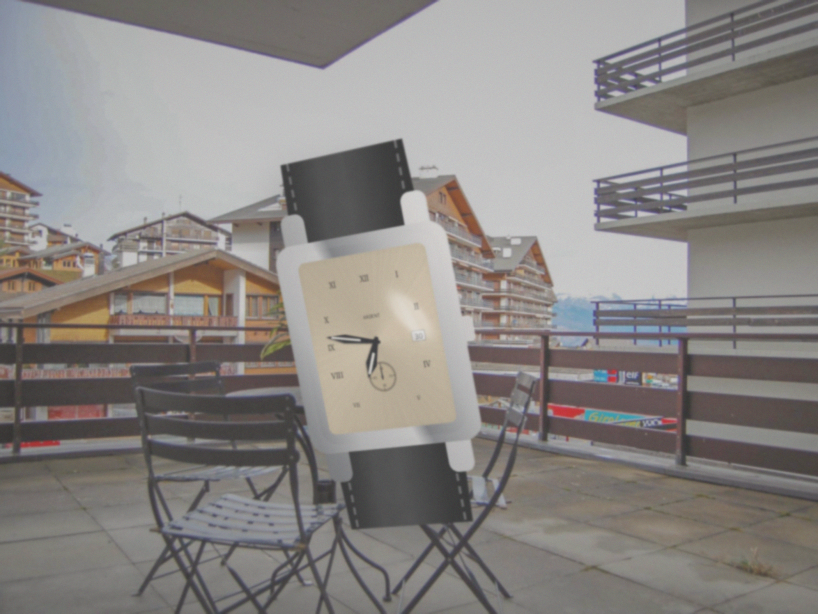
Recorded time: 6h47
